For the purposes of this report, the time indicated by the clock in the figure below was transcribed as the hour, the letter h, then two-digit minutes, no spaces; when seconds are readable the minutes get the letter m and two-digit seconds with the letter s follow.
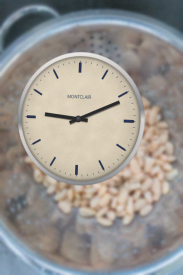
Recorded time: 9h11
